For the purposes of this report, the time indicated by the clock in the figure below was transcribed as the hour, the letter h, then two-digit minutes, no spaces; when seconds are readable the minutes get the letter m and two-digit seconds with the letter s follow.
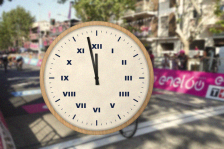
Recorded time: 11h58
